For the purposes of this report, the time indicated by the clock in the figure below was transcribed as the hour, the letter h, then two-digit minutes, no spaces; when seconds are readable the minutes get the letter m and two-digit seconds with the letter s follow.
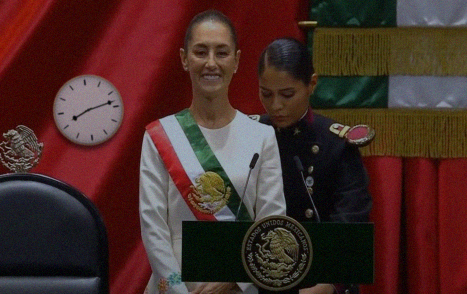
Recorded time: 8h13
